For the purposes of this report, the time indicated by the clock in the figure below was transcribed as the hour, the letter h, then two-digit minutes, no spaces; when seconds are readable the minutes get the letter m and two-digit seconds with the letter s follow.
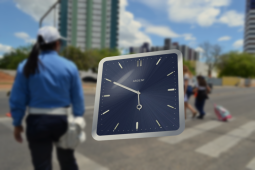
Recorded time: 5h50
